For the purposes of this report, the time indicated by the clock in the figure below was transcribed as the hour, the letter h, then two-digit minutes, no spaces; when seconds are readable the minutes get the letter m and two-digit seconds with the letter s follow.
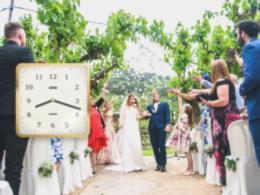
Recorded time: 8h18
